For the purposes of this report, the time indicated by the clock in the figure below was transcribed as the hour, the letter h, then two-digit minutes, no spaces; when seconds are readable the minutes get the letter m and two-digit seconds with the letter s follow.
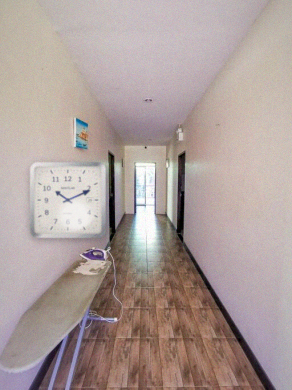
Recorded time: 10h11
